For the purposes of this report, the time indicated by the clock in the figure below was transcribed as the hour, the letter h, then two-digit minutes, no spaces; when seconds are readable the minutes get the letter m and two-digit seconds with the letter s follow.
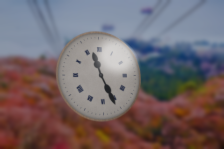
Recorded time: 11h26
